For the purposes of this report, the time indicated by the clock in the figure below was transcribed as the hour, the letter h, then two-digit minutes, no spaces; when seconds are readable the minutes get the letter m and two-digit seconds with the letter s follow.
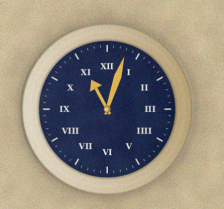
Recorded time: 11h03
